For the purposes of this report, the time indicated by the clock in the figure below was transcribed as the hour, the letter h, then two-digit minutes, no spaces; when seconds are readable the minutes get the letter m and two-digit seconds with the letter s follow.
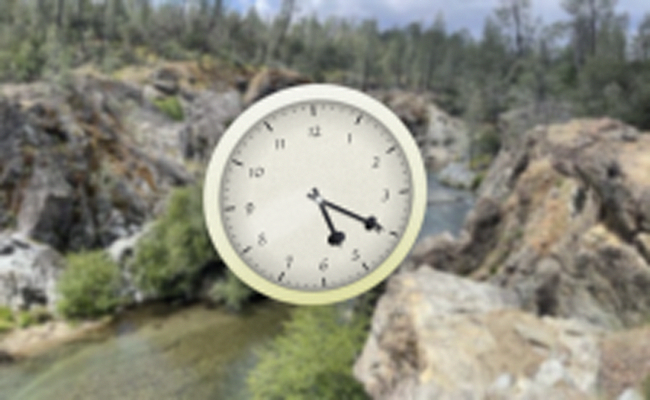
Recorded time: 5h20
